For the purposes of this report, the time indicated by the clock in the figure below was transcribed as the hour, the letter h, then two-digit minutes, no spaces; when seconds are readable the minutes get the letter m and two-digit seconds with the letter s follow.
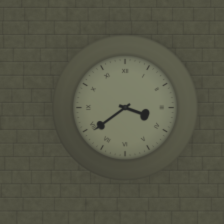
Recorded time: 3h39
